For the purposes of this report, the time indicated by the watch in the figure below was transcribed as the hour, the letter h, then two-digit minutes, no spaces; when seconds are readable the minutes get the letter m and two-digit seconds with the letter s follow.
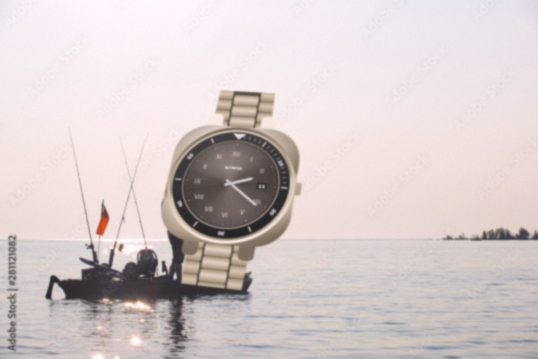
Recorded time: 2h21
